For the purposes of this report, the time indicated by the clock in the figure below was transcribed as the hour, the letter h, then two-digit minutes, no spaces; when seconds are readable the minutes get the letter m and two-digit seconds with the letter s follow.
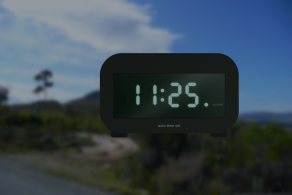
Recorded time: 11h25
